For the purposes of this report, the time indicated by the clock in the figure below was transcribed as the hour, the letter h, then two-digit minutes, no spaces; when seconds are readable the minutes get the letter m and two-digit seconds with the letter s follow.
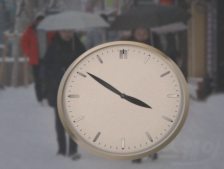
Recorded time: 3h51
